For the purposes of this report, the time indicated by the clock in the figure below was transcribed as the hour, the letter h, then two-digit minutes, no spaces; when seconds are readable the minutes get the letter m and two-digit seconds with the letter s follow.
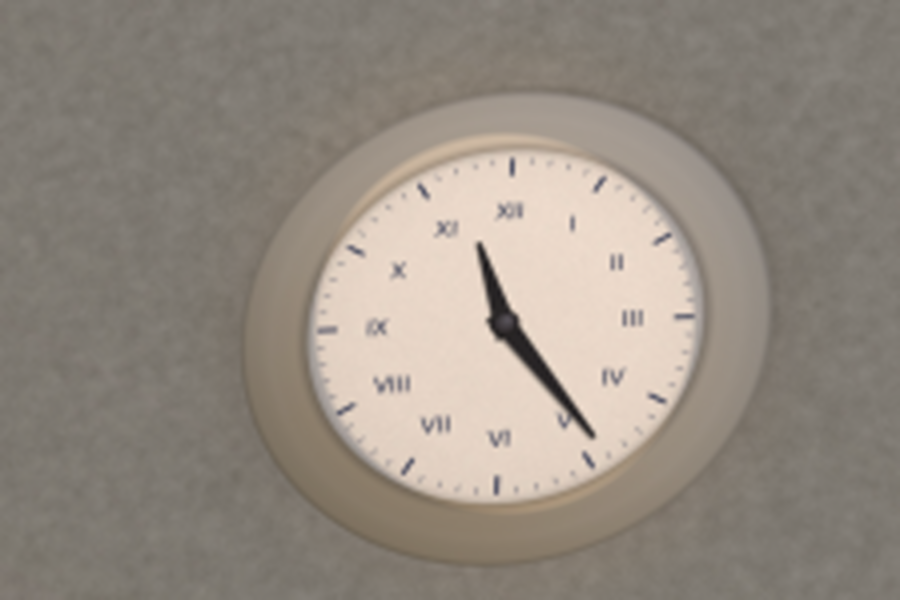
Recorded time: 11h24
